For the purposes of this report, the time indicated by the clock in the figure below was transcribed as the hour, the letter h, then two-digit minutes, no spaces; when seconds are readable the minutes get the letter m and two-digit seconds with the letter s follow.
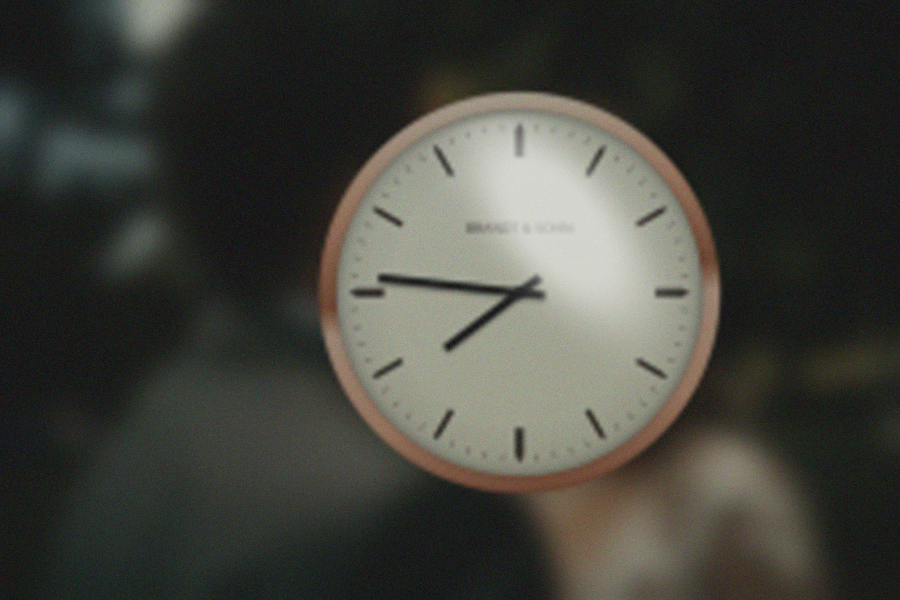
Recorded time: 7h46
